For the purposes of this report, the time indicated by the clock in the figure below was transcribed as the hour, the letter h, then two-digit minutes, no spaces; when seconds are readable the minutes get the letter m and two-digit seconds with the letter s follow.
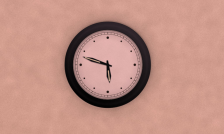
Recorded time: 5h48
